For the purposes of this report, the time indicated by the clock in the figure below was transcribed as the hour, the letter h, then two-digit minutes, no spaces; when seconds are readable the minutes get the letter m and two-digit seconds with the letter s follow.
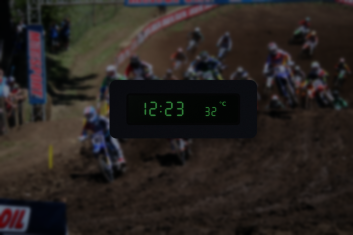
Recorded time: 12h23
